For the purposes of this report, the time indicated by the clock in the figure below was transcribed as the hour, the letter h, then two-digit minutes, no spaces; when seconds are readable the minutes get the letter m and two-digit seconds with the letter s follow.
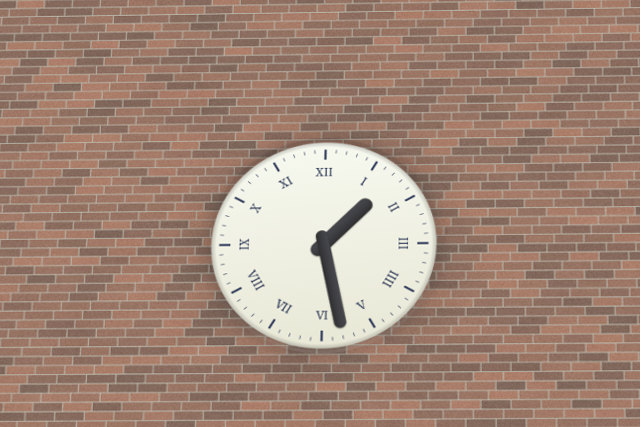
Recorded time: 1h28
